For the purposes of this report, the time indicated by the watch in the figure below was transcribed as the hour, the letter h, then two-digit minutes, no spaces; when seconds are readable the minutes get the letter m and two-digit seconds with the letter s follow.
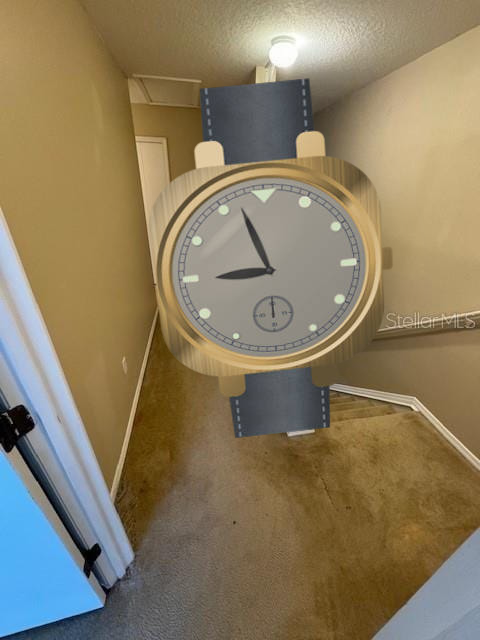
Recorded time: 8h57
